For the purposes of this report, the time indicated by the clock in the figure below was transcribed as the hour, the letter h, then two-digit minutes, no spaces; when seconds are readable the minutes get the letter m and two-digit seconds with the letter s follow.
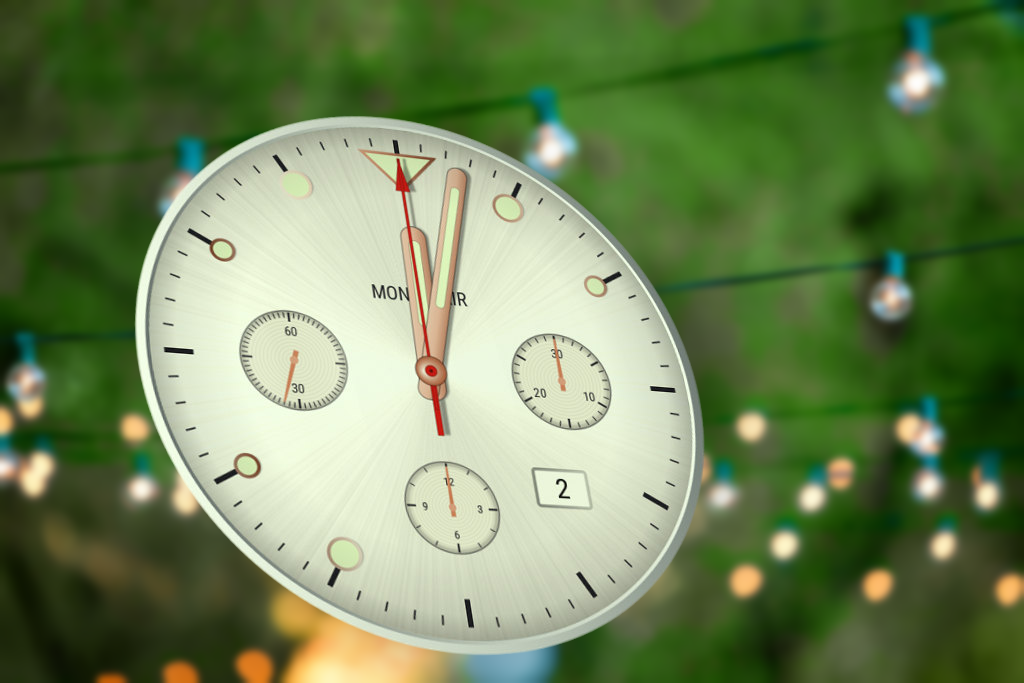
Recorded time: 12h02m33s
